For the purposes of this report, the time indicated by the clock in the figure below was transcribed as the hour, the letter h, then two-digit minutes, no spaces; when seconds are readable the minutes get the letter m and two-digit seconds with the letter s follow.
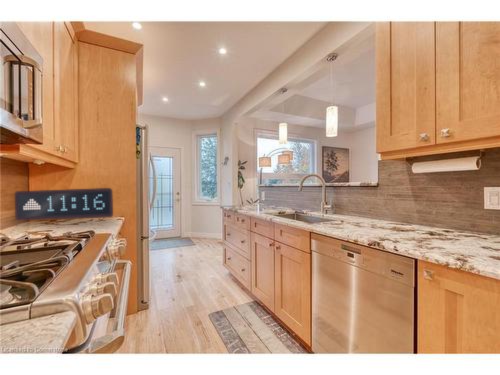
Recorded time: 11h16
